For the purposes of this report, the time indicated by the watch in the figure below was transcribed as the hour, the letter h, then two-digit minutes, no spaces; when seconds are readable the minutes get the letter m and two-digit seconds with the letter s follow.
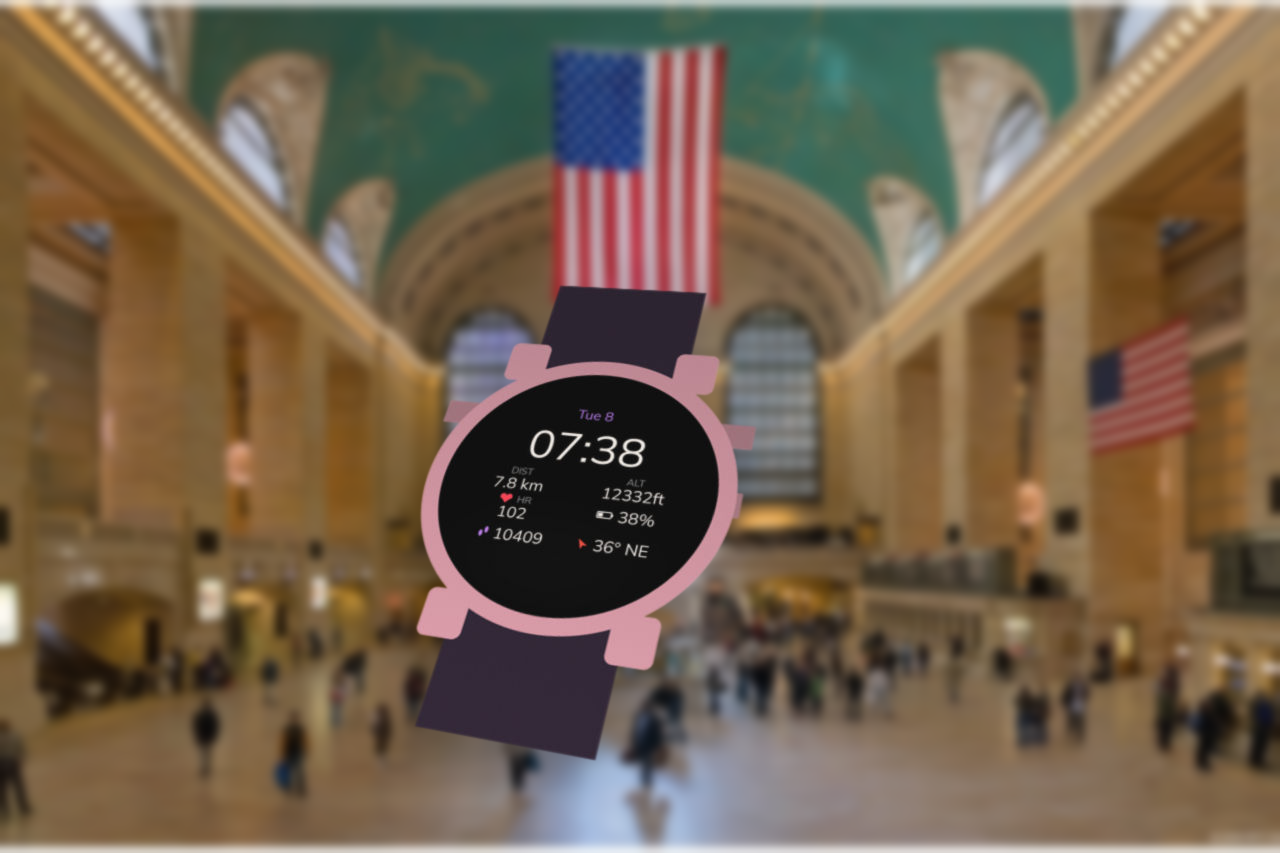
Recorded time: 7h38
